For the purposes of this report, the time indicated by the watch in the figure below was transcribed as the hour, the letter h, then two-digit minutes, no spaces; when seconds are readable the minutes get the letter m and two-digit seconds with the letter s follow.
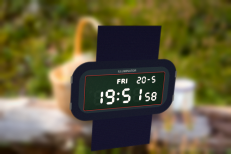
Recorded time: 19h51m58s
